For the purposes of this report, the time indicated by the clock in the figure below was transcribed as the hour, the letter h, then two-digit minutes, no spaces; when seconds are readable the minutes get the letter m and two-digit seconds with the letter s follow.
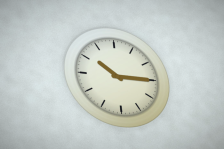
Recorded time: 10h15
